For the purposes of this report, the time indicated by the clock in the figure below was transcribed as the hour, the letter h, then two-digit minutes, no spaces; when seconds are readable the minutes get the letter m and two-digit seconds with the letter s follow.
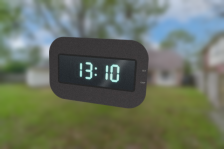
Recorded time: 13h10
